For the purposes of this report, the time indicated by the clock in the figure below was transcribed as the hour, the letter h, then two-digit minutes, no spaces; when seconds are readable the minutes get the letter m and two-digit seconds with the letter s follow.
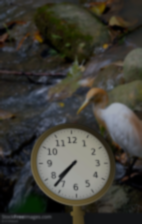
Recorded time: 7h37
